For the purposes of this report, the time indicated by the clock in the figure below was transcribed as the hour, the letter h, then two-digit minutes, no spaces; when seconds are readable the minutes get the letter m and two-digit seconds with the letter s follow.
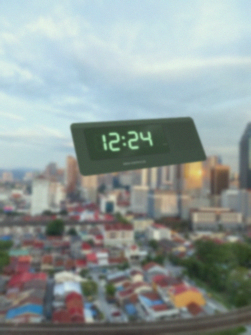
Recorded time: 12h24
